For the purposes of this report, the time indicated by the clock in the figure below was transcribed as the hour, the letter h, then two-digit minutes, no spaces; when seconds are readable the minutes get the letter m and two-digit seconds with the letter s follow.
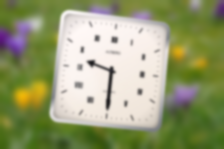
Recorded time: 9h30
